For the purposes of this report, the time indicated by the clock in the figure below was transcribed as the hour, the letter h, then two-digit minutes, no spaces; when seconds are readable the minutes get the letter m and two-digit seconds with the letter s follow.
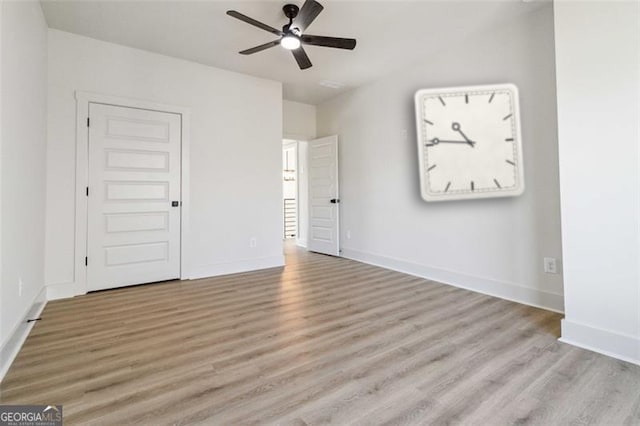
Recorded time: 10h46
